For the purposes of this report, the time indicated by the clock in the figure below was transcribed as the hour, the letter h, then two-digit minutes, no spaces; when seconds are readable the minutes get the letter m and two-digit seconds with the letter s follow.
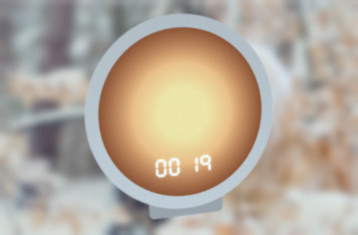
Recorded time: 0h19
